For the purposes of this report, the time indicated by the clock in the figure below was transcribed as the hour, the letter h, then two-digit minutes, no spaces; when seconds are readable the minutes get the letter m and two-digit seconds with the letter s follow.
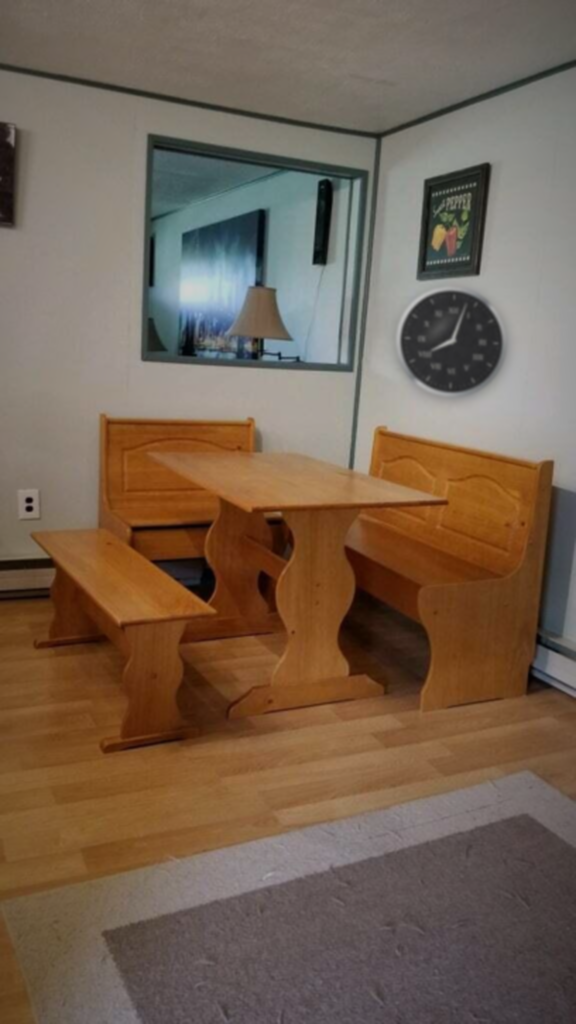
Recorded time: 8h03
